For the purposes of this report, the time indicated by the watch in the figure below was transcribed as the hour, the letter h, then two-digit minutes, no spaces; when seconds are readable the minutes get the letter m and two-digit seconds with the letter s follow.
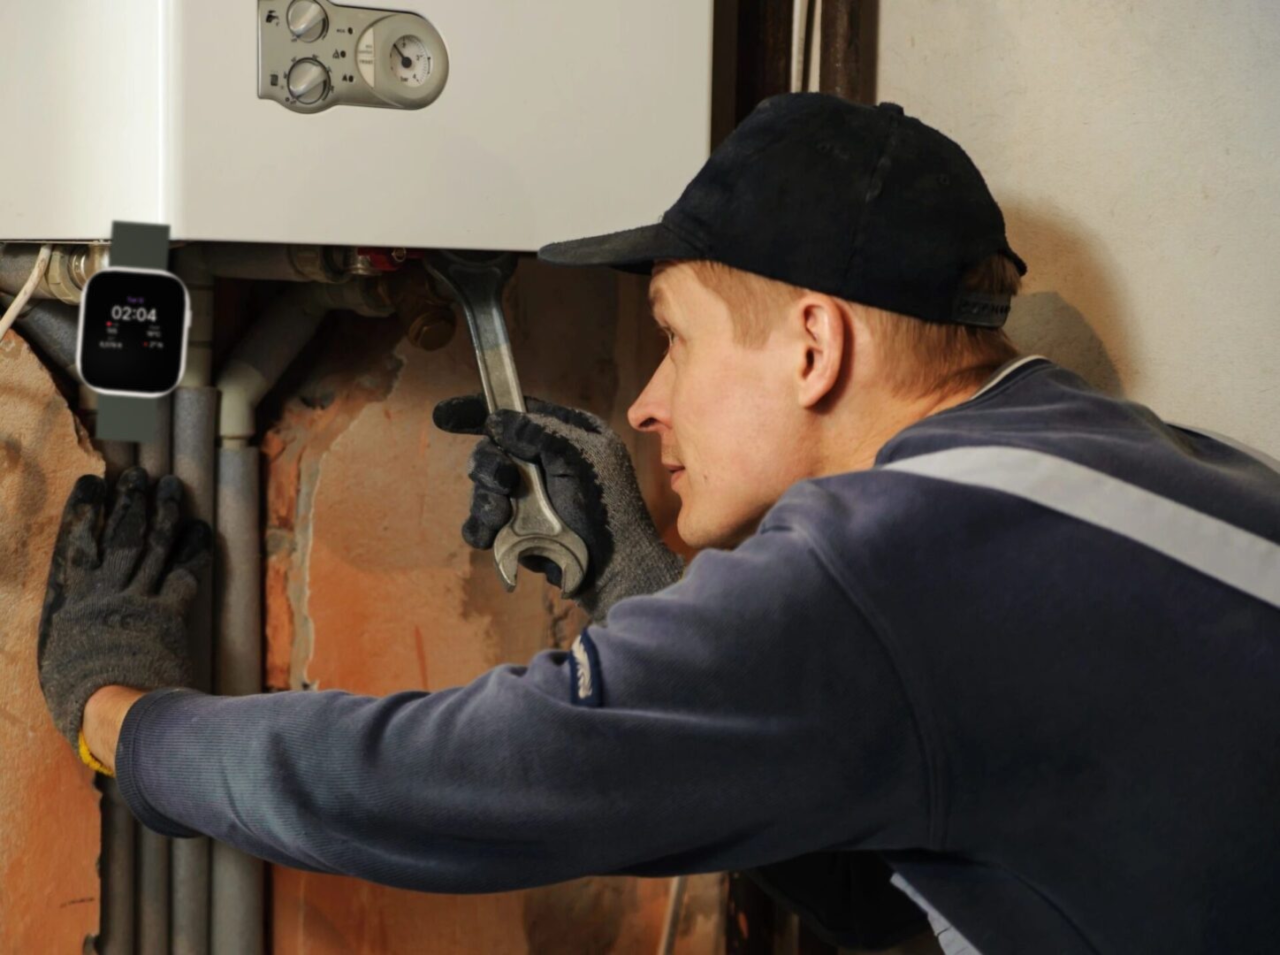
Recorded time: 2h04
